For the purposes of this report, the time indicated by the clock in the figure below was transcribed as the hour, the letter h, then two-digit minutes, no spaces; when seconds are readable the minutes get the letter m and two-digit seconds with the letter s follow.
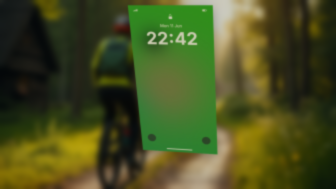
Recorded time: 22h42
